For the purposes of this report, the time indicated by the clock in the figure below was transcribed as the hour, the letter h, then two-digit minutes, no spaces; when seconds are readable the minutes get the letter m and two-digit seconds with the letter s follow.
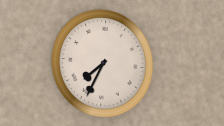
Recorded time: 7h34
